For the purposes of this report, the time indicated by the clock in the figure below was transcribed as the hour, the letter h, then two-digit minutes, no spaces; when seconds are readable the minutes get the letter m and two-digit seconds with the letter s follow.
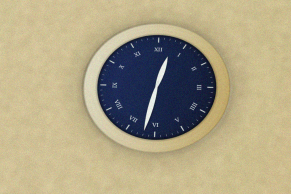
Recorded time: 12h32
